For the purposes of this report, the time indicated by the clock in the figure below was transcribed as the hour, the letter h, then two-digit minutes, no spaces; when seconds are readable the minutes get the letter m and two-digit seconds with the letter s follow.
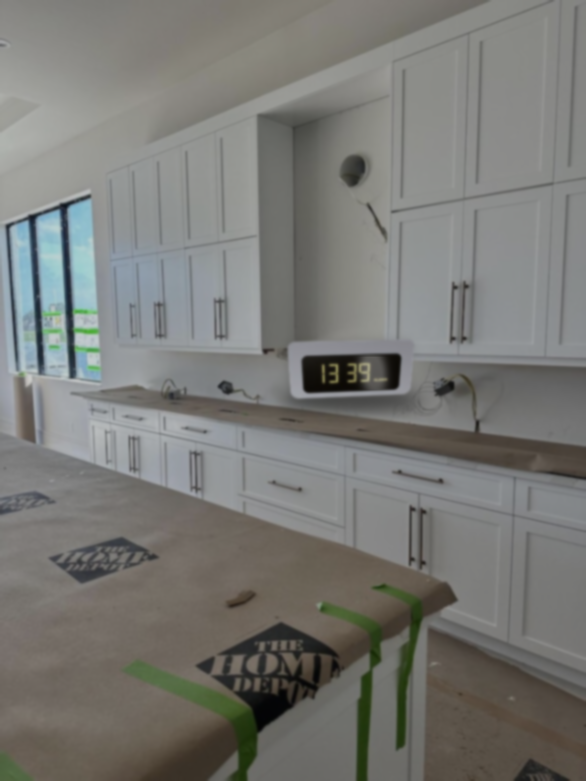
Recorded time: 13h39
